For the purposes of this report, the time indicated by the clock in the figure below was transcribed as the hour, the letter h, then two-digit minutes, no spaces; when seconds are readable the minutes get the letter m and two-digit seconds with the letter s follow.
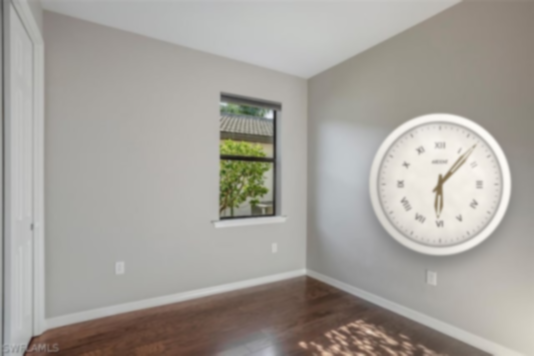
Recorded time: 6h07
